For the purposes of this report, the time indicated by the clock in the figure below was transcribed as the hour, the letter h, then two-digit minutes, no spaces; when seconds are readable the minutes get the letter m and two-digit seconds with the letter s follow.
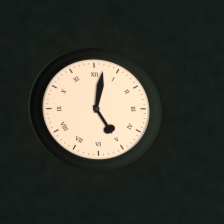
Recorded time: 5h02
